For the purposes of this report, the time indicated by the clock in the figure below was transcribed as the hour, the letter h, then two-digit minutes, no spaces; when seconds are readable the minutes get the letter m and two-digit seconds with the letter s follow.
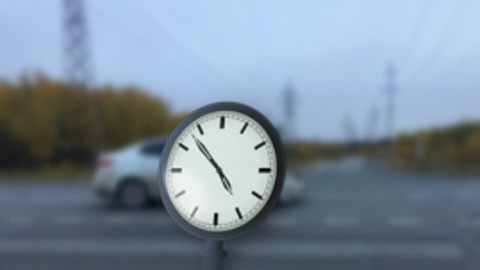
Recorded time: 4h53
